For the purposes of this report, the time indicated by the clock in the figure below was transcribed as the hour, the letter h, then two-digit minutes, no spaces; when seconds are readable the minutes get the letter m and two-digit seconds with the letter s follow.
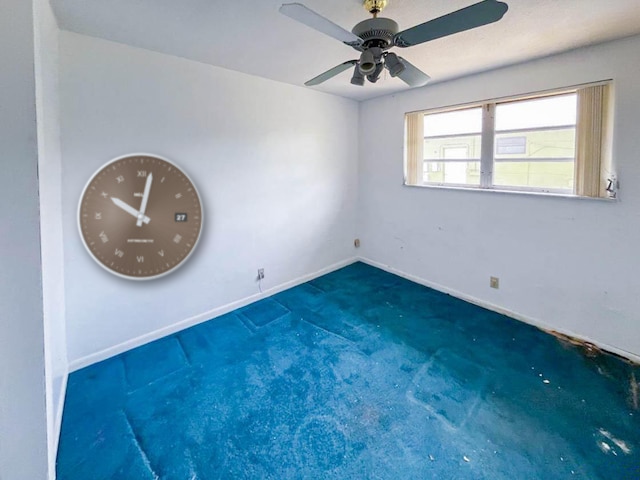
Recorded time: 10h02
